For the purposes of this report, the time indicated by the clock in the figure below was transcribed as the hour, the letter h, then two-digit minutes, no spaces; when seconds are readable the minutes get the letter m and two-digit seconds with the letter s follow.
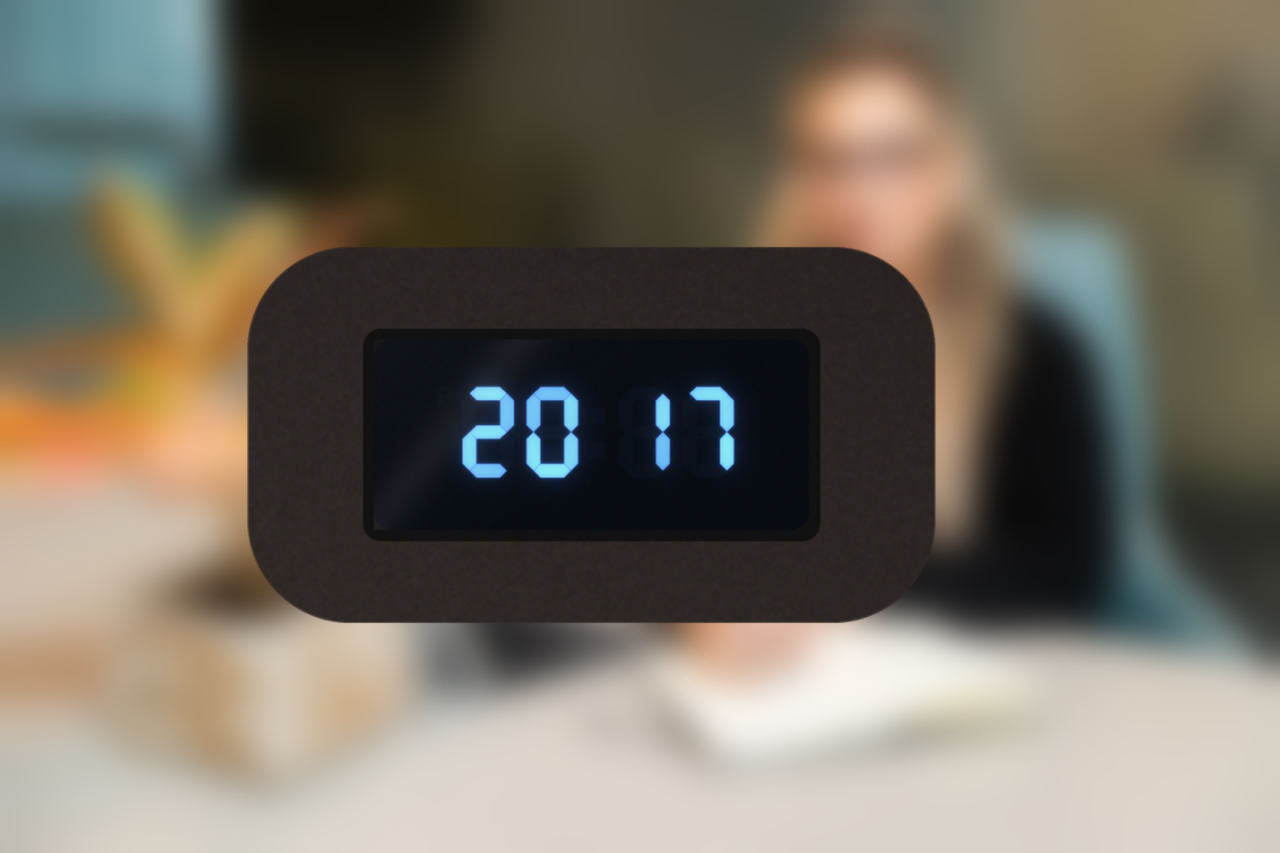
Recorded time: 20h17
